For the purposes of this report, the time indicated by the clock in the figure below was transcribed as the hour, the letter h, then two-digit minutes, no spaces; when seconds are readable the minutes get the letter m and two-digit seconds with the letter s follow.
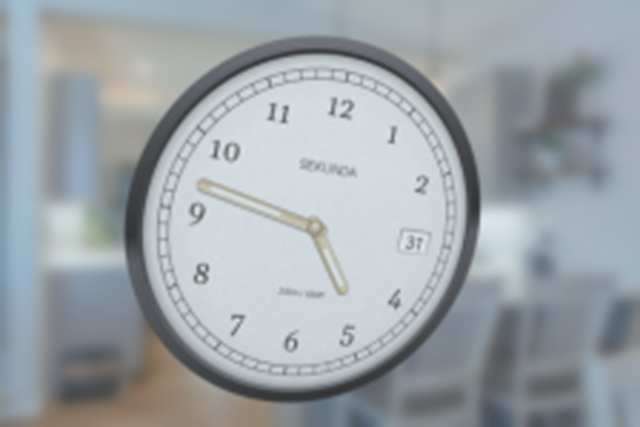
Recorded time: 4h47
